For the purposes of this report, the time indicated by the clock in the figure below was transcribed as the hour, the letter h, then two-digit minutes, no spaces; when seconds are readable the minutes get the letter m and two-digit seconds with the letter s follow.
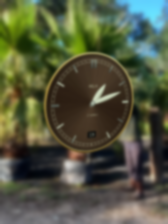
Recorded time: 1h12
